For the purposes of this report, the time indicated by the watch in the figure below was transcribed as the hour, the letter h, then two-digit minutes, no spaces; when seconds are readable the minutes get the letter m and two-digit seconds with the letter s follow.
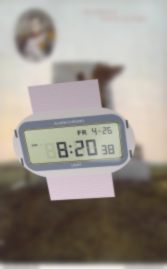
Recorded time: 8h20m38s
